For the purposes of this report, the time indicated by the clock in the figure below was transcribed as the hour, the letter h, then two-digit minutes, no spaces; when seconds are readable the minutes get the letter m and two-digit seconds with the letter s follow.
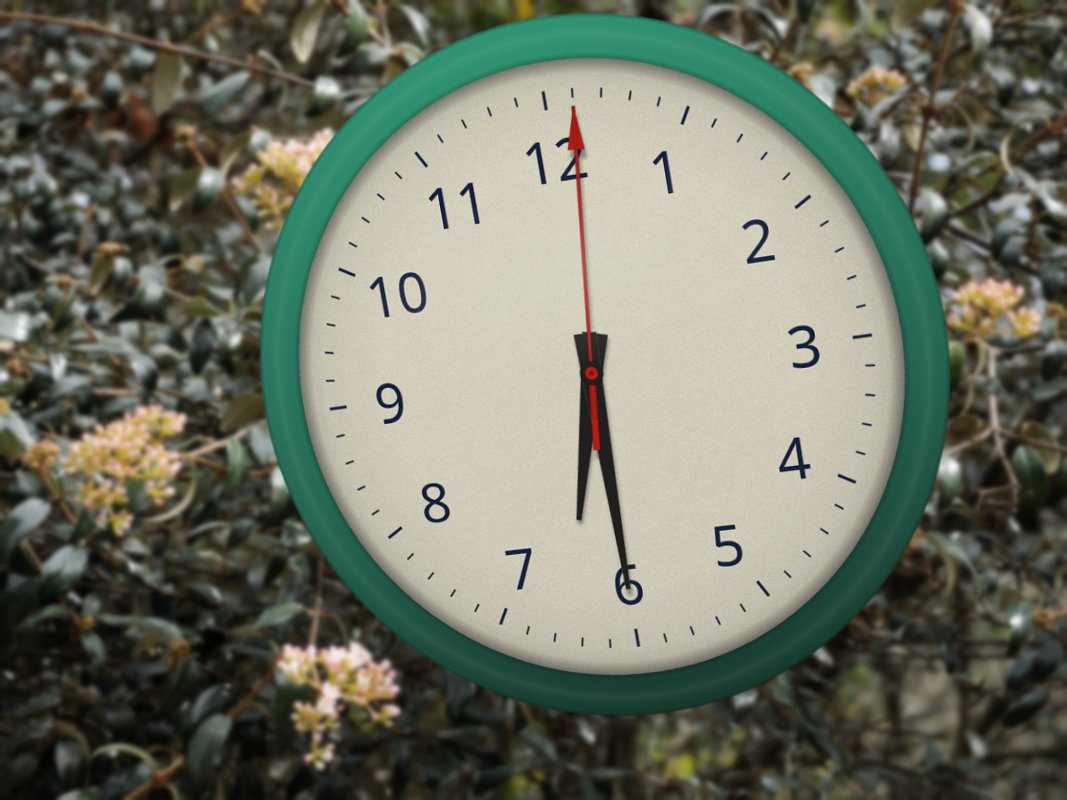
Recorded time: 6h30m01s
